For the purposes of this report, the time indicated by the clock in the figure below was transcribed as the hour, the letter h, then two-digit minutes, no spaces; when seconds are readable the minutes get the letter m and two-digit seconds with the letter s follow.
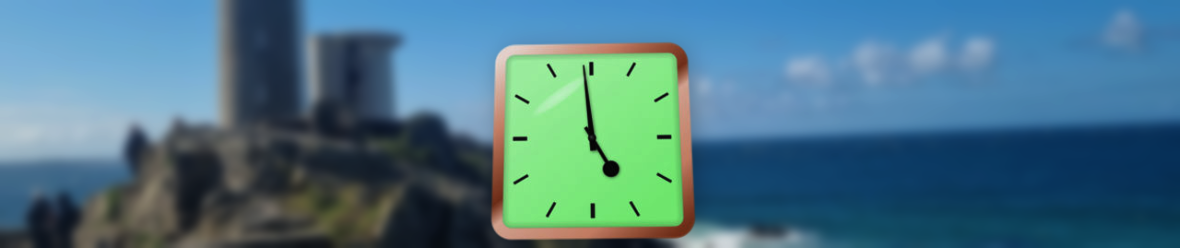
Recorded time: 4h59
